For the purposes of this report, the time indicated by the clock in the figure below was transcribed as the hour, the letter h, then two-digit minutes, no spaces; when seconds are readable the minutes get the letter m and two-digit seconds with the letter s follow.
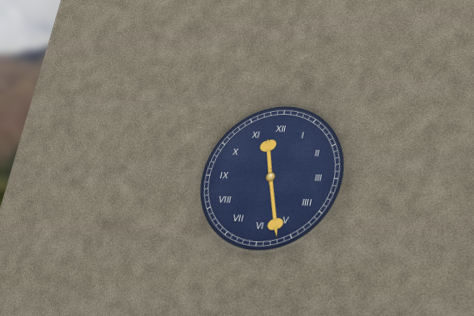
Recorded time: 11h27
